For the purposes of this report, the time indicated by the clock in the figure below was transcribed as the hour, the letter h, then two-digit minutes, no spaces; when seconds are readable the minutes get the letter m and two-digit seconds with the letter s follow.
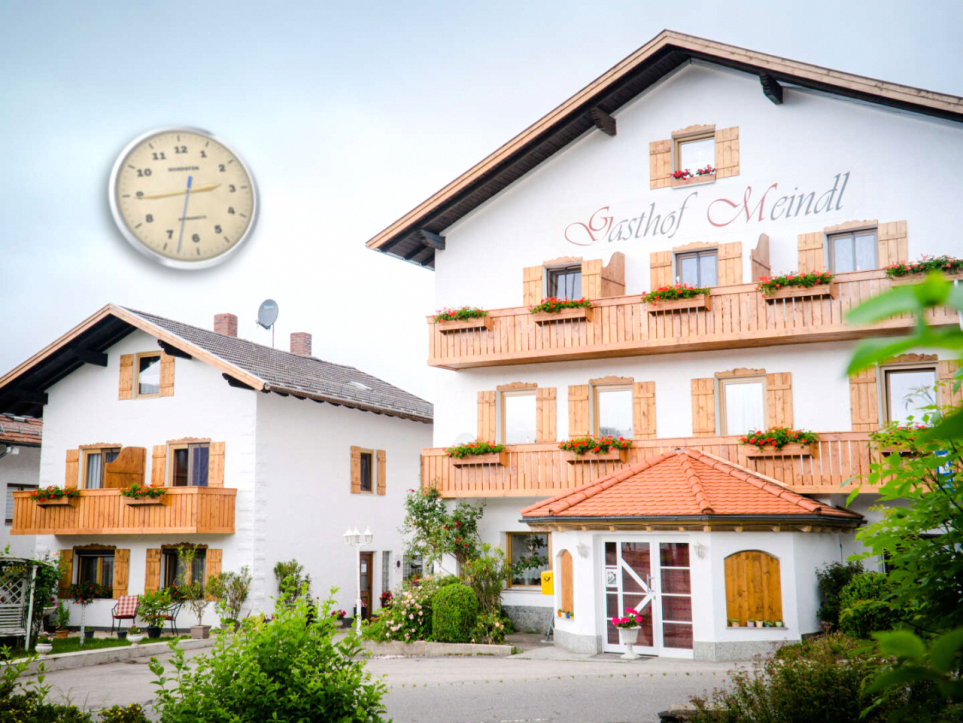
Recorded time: 2h44m33s
